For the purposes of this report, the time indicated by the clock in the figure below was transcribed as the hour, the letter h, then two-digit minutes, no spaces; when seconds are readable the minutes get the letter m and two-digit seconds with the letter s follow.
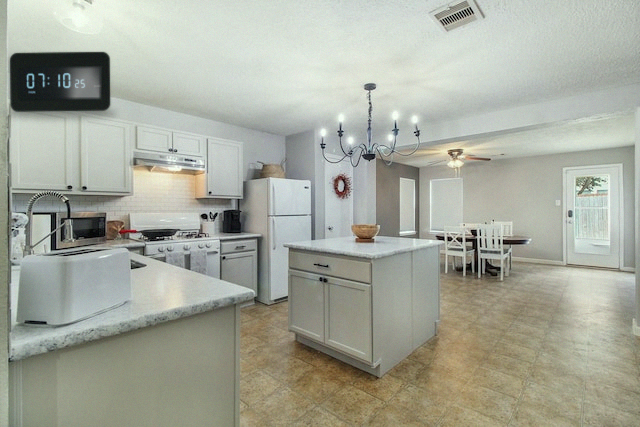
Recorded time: 7h10
